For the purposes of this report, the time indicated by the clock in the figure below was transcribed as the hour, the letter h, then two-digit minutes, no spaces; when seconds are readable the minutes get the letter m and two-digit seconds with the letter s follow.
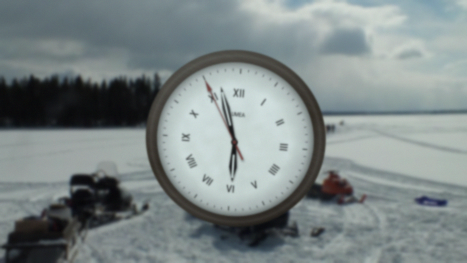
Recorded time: 5h56m55s
